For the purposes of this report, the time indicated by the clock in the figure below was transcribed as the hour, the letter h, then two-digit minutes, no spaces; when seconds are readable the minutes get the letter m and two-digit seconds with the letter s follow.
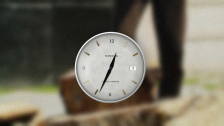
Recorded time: 12h34
